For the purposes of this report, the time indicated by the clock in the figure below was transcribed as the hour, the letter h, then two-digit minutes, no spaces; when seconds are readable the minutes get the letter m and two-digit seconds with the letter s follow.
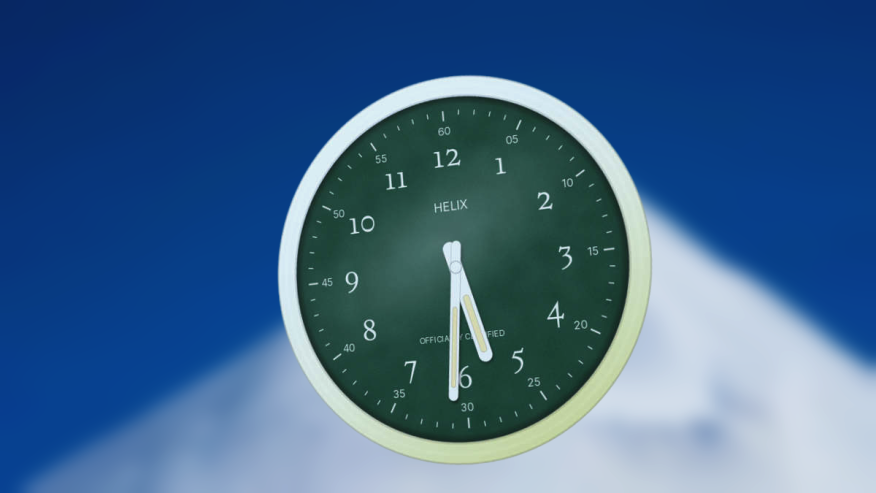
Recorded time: 5h31
